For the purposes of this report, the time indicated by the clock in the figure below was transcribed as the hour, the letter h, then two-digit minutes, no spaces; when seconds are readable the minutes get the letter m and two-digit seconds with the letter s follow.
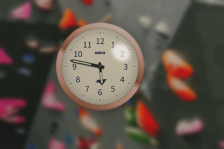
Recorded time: 5h47
